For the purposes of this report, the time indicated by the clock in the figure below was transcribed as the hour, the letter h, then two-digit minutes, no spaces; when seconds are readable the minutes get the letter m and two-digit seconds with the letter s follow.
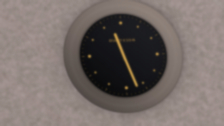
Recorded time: 11h27
